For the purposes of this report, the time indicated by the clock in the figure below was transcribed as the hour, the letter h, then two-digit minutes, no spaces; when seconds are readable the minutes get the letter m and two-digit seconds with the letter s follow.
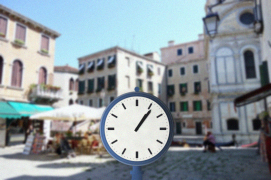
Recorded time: 1h06
